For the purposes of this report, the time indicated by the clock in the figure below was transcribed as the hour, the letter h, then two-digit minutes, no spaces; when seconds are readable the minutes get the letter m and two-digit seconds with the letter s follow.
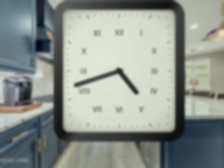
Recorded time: 4h42
